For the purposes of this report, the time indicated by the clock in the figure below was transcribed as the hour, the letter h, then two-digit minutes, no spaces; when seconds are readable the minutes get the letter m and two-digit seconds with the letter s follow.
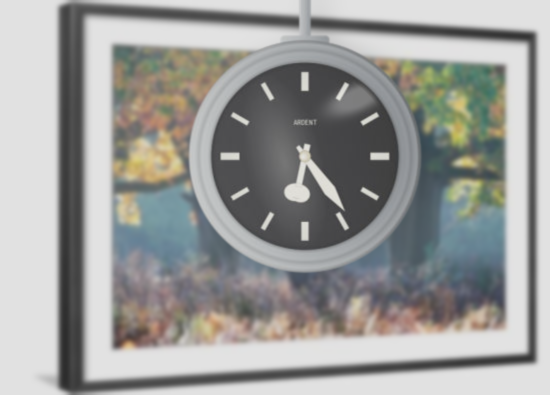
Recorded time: 6h24
